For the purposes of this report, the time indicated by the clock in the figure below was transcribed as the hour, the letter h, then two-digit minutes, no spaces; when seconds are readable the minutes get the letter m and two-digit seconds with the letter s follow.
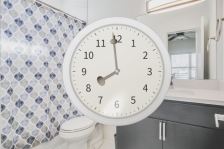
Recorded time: 7h59
